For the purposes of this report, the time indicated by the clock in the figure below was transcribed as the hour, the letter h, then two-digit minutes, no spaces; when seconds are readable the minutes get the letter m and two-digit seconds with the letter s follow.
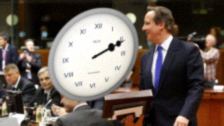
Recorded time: 2h11
